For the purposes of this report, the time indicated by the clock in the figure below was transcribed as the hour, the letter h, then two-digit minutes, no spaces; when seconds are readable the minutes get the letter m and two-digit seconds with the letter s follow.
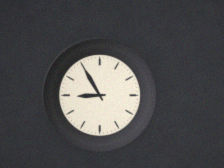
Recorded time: 8h55
